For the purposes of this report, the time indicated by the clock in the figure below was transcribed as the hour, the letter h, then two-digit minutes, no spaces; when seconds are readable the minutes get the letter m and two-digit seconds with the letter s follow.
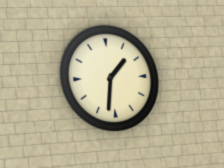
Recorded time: 1h32
